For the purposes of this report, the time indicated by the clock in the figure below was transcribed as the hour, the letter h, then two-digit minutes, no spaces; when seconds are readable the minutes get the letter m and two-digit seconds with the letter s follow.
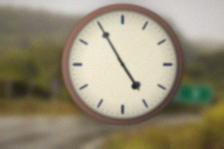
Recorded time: 4h55
